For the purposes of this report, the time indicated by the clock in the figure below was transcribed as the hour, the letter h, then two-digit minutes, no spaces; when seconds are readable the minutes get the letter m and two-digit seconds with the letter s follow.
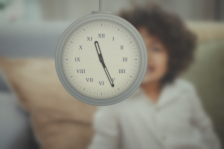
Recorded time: 11h26
